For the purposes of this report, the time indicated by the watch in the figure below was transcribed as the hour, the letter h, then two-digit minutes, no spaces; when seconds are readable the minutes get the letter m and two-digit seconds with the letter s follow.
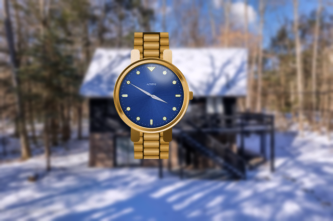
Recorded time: 3h50
